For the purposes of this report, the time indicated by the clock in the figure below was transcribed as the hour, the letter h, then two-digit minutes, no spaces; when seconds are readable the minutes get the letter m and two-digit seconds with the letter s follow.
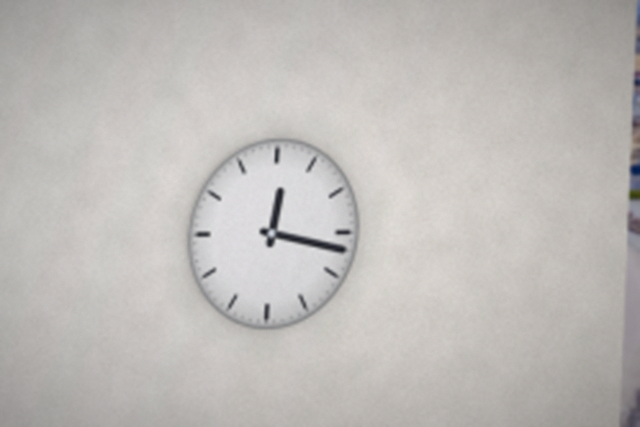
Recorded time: 12h17
